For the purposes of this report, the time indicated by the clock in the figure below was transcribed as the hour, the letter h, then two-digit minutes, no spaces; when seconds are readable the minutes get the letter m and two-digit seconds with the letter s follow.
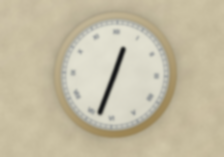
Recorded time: 12h33
